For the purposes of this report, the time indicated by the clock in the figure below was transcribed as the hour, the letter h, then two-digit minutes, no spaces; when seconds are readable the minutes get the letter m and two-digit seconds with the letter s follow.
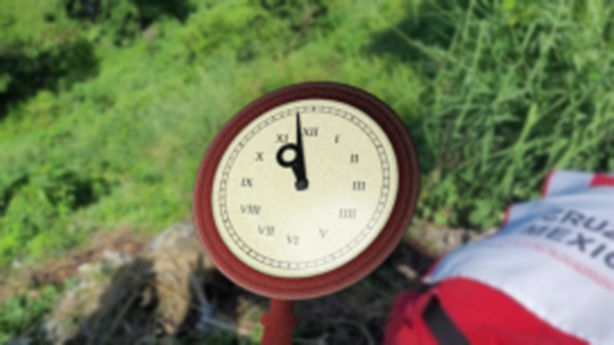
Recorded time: 10h58
